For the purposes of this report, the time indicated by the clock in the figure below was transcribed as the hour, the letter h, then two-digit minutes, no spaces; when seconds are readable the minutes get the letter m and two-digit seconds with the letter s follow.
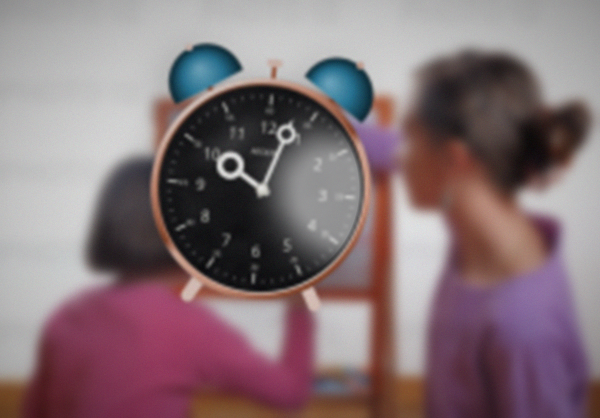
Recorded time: 10h03
